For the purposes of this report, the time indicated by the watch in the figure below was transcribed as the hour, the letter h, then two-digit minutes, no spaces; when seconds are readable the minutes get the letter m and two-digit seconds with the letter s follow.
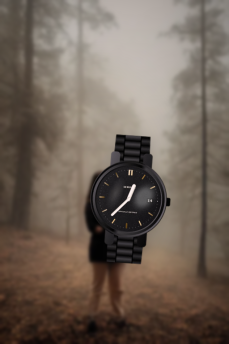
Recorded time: 12h37
